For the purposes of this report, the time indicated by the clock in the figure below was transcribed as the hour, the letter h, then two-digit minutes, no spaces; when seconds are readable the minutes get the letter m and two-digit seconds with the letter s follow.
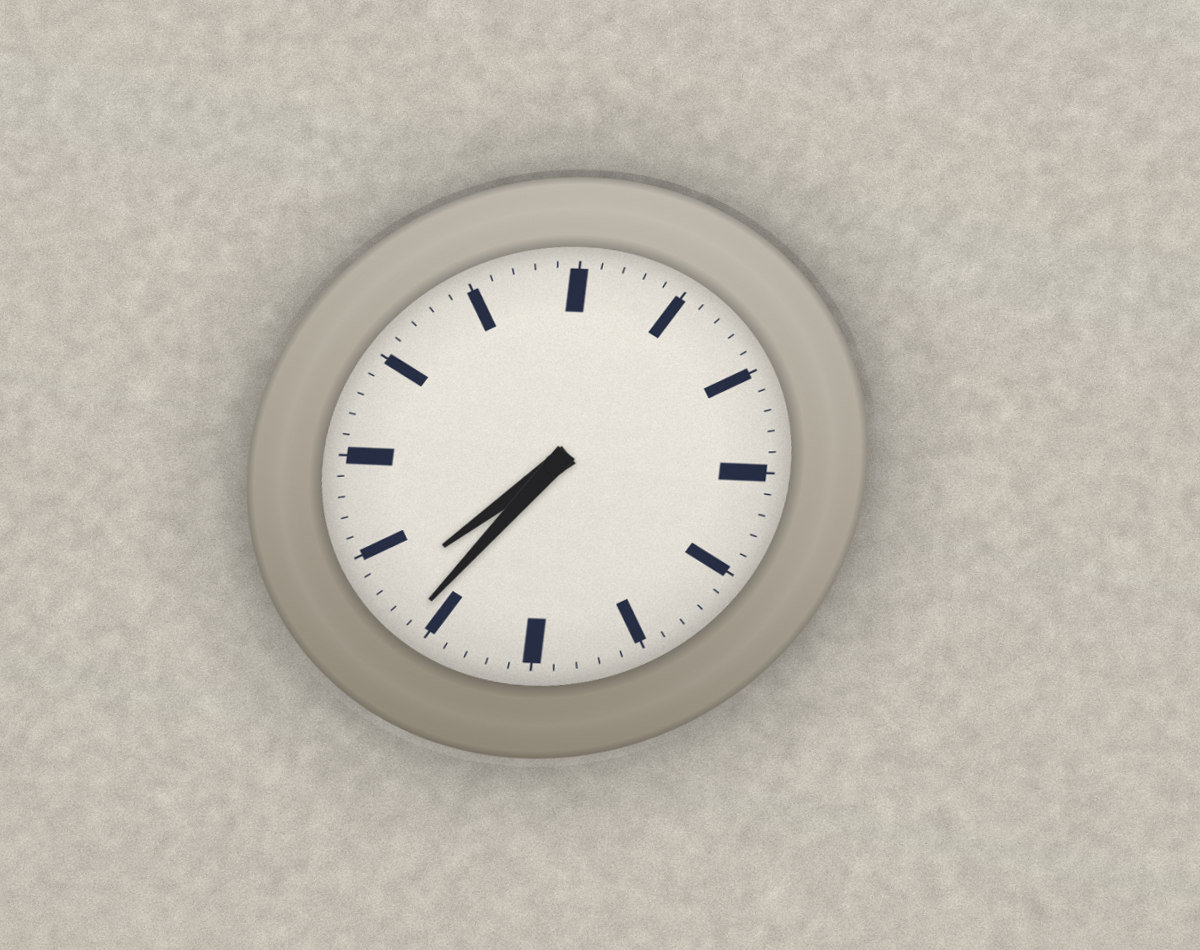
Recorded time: 7h36
